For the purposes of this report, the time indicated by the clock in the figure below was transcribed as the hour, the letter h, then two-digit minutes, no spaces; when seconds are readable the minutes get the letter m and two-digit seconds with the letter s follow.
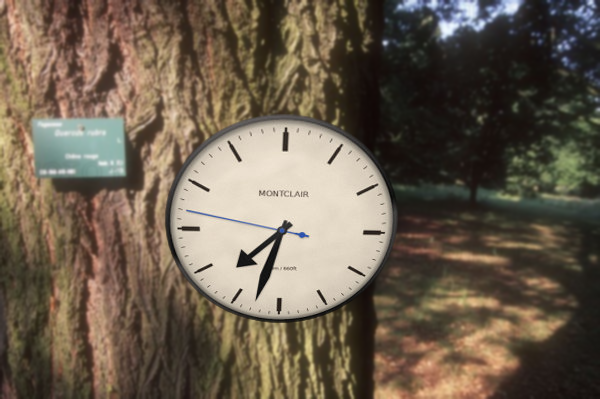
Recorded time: 7h32m47s
